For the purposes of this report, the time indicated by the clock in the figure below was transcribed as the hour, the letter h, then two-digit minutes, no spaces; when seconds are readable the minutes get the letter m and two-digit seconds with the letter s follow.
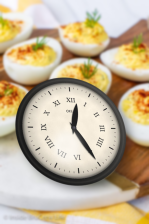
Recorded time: 12h25
